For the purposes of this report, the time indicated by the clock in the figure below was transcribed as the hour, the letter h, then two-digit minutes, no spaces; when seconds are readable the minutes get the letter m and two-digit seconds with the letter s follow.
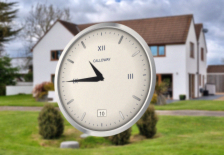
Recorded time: 10h45
